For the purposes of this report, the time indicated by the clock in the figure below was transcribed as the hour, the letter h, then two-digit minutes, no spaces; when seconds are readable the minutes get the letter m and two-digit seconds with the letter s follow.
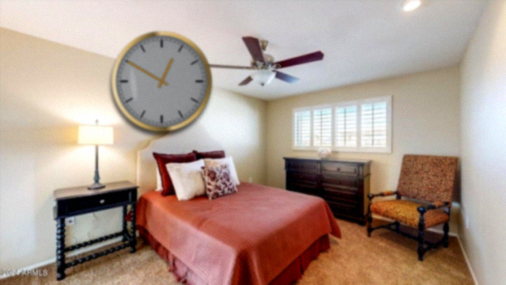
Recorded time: 12h50
